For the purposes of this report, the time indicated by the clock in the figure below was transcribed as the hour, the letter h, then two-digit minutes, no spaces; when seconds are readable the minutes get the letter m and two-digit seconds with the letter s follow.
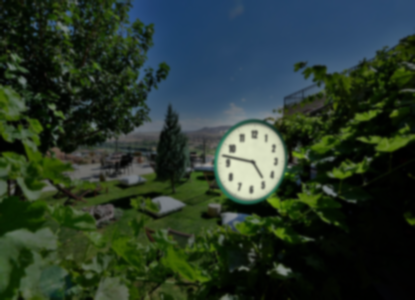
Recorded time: 4h47
